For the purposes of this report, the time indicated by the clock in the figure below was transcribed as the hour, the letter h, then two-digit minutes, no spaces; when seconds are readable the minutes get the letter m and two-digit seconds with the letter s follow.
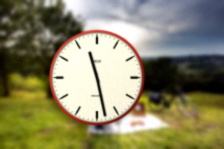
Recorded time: 11h28
